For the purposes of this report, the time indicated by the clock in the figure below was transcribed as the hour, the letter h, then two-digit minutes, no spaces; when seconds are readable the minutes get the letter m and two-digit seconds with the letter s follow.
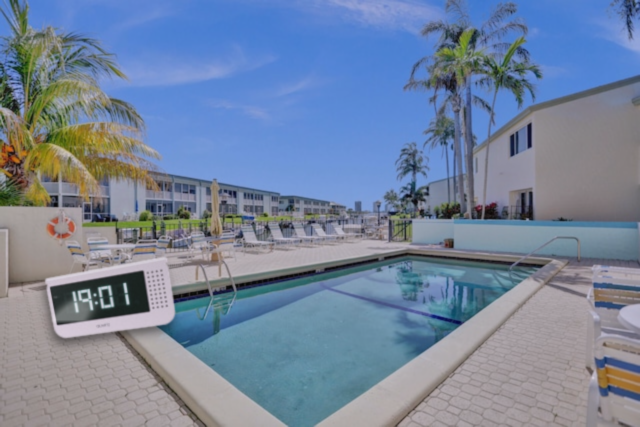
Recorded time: 19h01
